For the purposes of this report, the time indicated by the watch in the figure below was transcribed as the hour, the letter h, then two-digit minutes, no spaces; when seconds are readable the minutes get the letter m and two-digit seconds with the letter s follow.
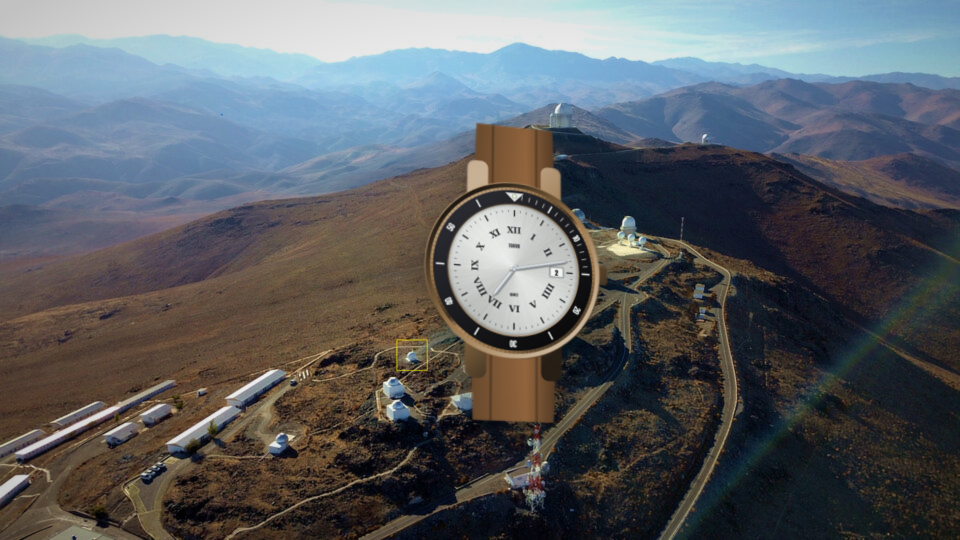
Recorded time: 7h13
